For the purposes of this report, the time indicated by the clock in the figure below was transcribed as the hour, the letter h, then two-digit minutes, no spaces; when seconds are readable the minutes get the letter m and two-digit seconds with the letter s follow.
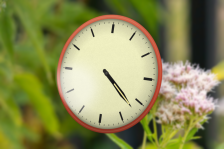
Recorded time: 4h22
